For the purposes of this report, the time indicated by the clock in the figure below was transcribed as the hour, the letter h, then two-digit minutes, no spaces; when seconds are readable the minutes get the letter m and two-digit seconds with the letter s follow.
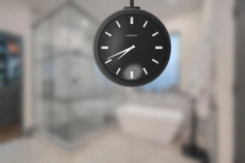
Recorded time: 7h41
